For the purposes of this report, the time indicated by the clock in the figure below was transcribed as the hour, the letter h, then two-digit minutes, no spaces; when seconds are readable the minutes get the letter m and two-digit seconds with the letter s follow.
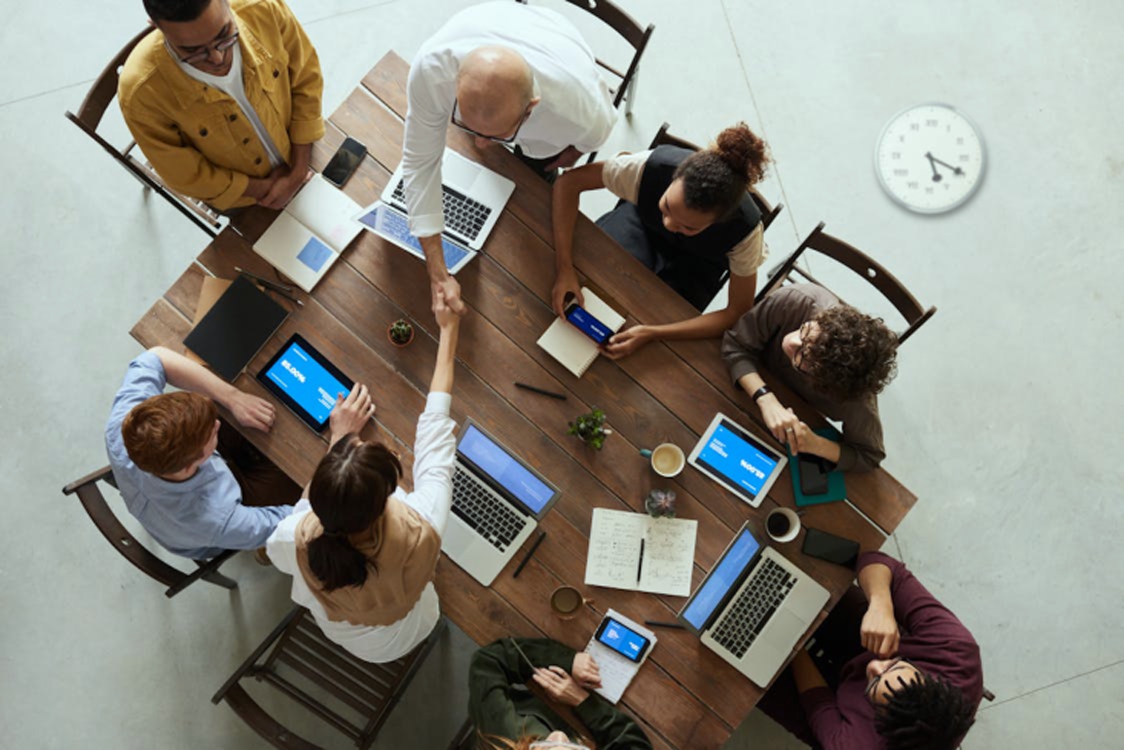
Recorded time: 5h19
